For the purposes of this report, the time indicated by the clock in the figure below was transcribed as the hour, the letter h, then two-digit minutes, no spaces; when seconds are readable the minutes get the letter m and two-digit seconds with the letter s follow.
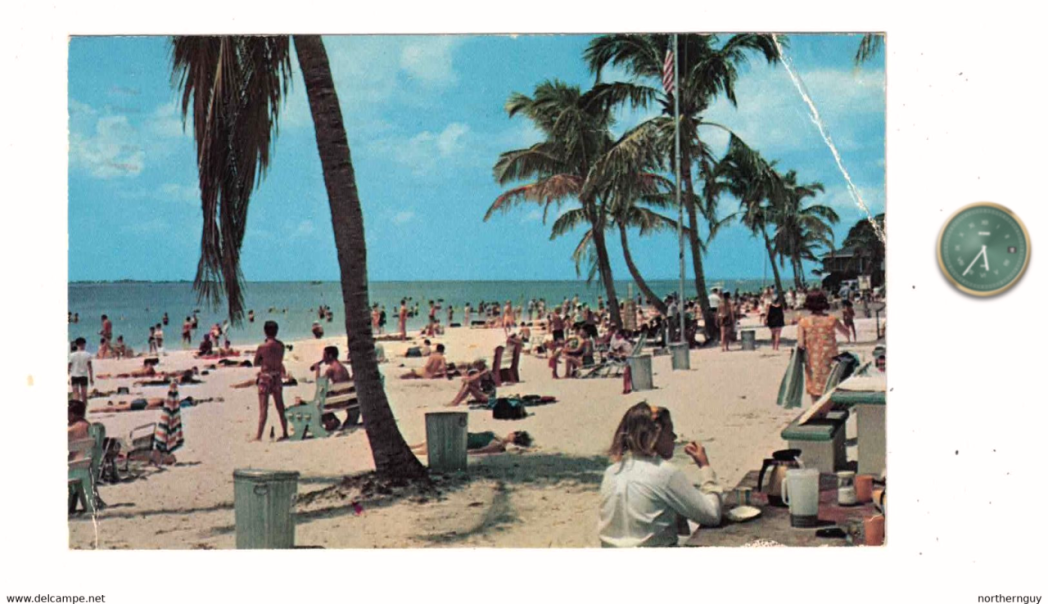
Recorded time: 5h36
